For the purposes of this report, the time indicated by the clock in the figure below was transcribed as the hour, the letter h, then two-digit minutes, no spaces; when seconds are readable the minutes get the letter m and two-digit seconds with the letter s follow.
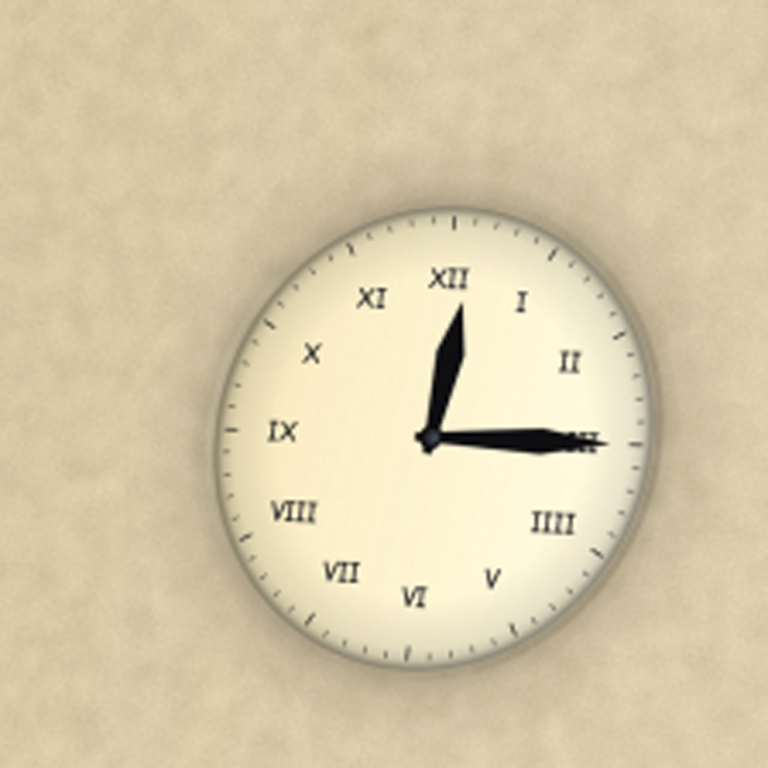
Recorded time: 12h15
